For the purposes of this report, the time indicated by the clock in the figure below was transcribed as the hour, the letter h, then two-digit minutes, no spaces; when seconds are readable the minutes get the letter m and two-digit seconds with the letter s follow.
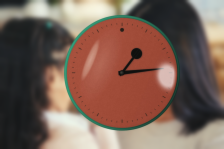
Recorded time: 1h14
